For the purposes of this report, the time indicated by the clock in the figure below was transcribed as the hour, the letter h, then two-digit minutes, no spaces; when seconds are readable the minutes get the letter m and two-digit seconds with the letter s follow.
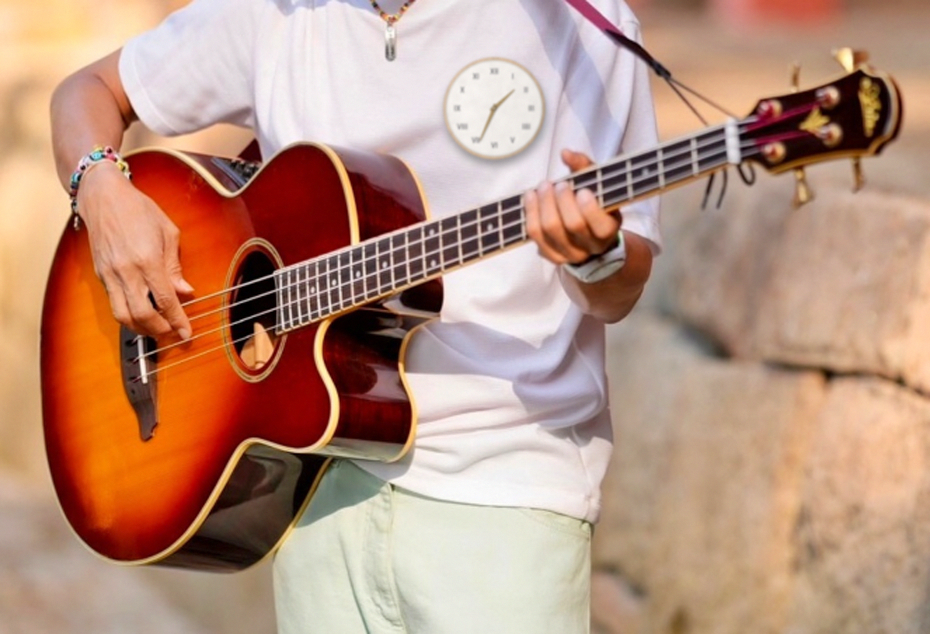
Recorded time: 1h34
